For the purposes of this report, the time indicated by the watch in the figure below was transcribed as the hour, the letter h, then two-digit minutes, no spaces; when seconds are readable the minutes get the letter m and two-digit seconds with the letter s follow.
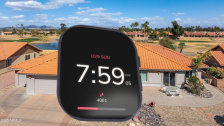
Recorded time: 7h59
